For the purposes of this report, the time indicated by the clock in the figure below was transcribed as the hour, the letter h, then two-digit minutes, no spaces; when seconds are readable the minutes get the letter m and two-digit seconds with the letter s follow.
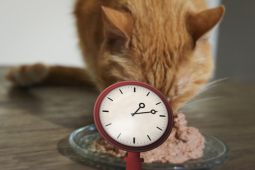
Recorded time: 1h13
